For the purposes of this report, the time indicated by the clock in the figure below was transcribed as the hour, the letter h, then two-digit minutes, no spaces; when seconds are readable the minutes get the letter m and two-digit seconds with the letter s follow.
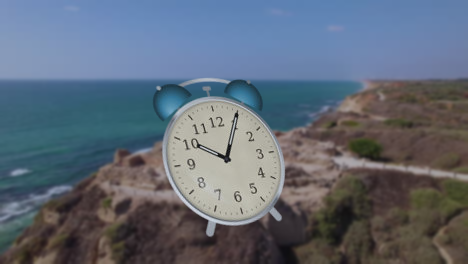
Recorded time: 10h05
